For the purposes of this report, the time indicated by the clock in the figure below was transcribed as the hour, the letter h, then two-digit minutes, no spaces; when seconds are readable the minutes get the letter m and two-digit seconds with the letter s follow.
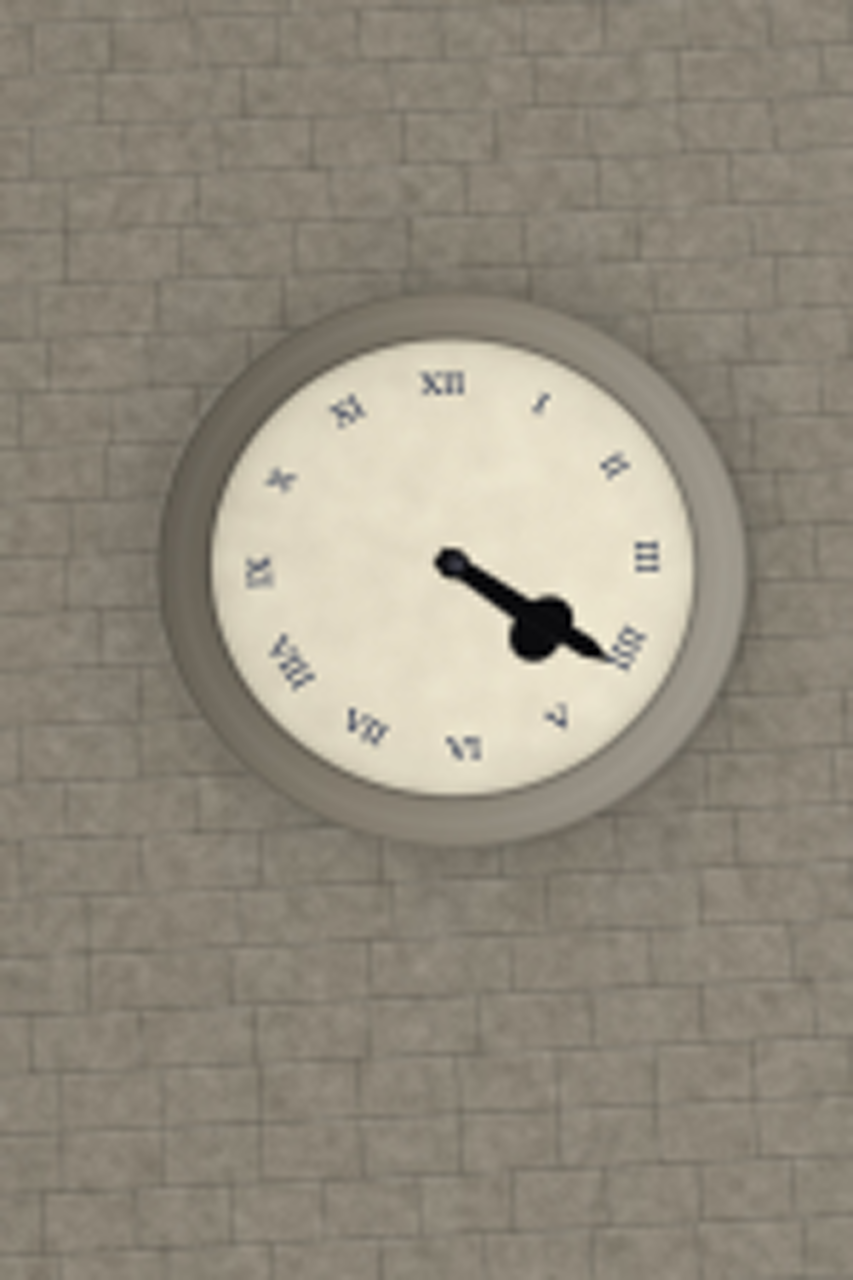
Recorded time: 4h21
